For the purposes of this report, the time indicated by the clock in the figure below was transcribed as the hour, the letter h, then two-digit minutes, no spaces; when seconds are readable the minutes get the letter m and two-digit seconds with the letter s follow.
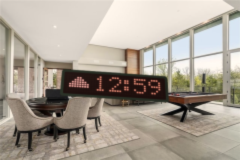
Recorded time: 12h59
